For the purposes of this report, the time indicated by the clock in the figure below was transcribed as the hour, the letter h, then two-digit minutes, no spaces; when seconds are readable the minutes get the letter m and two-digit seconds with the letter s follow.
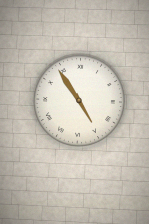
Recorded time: 4h54
